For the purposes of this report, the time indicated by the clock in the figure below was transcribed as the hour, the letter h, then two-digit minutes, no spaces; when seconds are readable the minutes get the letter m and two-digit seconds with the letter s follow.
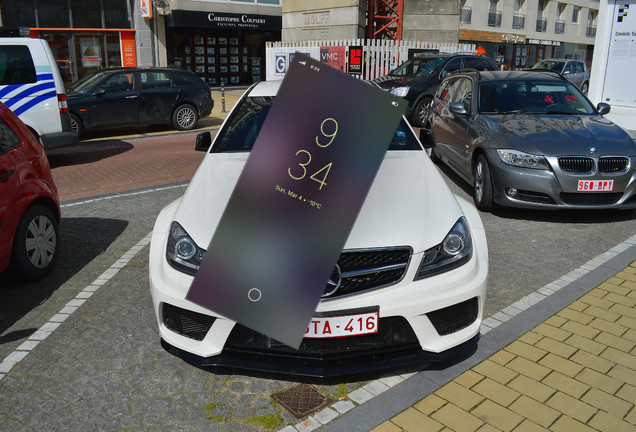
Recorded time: 9h34
